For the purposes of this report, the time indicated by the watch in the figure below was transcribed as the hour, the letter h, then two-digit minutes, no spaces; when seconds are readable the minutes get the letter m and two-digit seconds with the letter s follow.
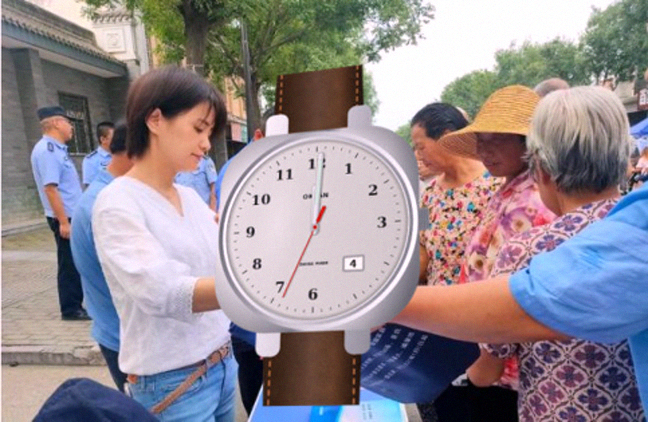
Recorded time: 12h00m34s
